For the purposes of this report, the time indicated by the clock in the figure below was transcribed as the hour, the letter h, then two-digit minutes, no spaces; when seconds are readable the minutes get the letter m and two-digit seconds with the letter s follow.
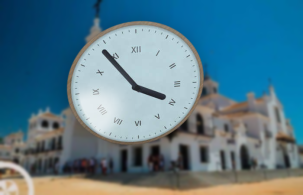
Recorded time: 3h54
